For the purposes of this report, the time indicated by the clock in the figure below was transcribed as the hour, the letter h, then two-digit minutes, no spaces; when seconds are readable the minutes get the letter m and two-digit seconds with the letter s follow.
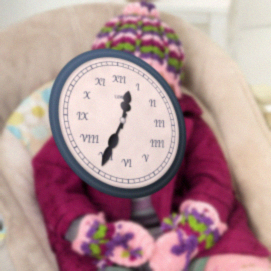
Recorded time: 12h35
